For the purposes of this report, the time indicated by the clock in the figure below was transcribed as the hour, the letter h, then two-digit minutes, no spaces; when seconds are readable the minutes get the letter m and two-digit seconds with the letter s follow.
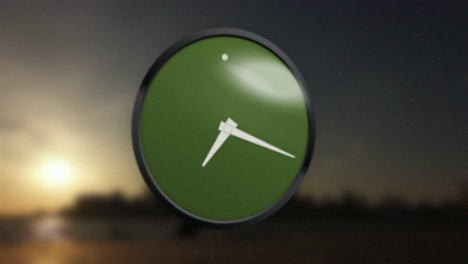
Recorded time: 7h19
